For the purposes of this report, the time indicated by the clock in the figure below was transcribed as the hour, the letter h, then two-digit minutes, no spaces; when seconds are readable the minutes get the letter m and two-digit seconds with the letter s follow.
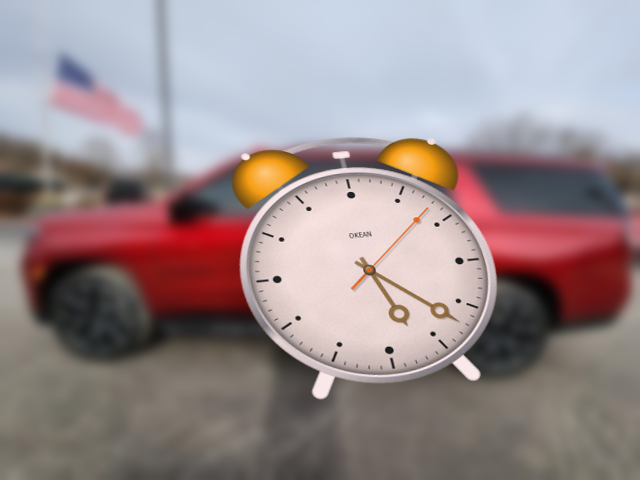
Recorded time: 5h22m08s
